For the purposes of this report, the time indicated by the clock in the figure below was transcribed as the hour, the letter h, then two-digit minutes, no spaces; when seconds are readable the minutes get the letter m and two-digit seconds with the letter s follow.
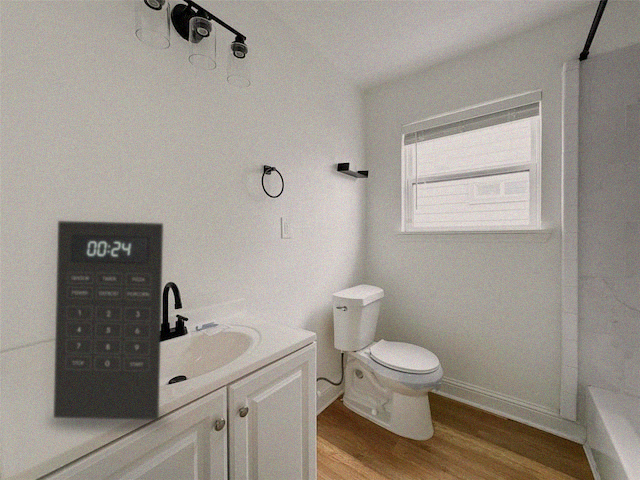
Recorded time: 0h24
